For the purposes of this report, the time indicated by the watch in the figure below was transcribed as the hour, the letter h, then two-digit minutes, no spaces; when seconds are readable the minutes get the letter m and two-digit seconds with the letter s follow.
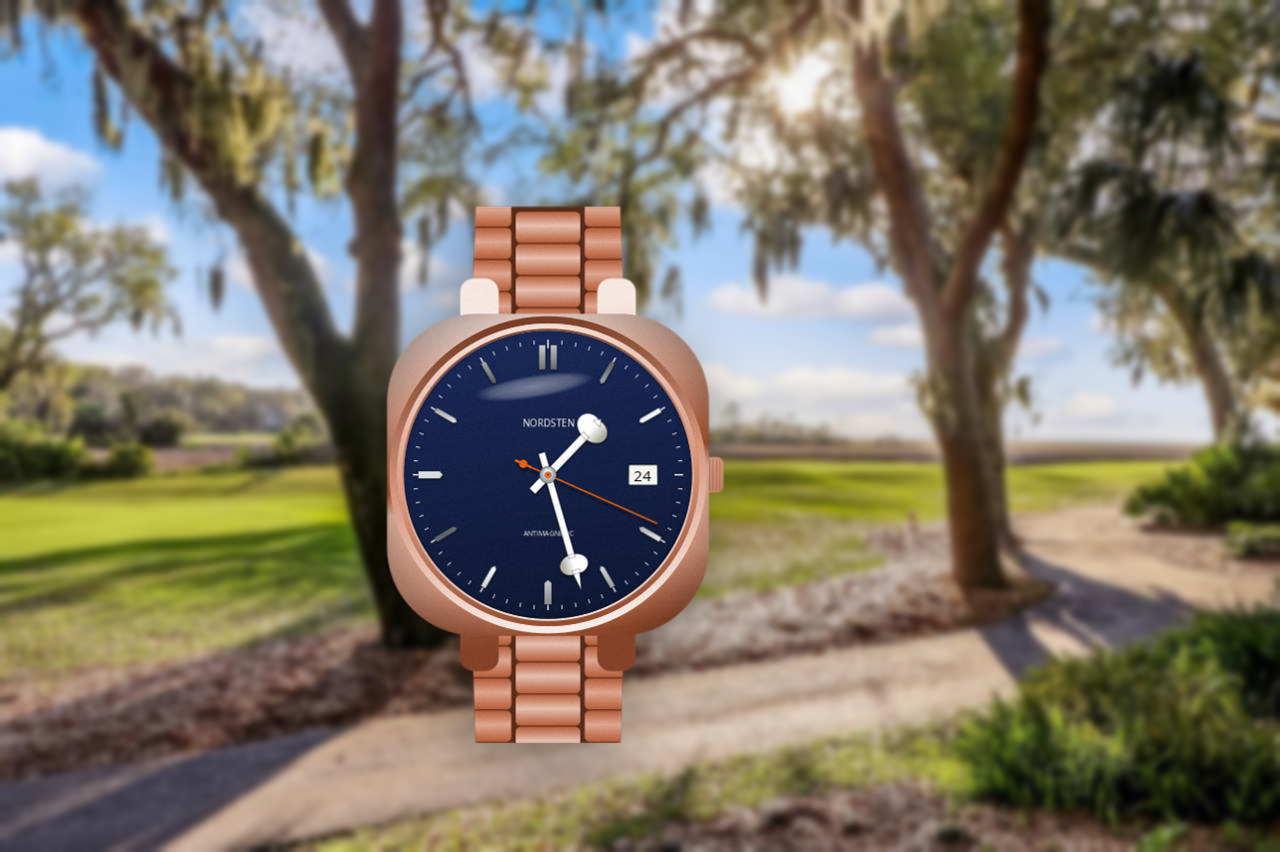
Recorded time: 1h27m19s
